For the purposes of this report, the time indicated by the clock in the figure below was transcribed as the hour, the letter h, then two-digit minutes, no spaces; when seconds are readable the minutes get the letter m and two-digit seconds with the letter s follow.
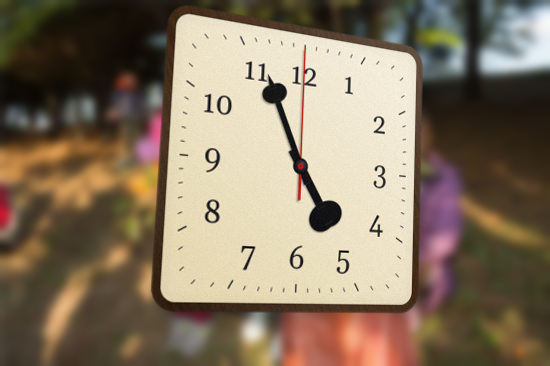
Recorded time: 4h56m00s
